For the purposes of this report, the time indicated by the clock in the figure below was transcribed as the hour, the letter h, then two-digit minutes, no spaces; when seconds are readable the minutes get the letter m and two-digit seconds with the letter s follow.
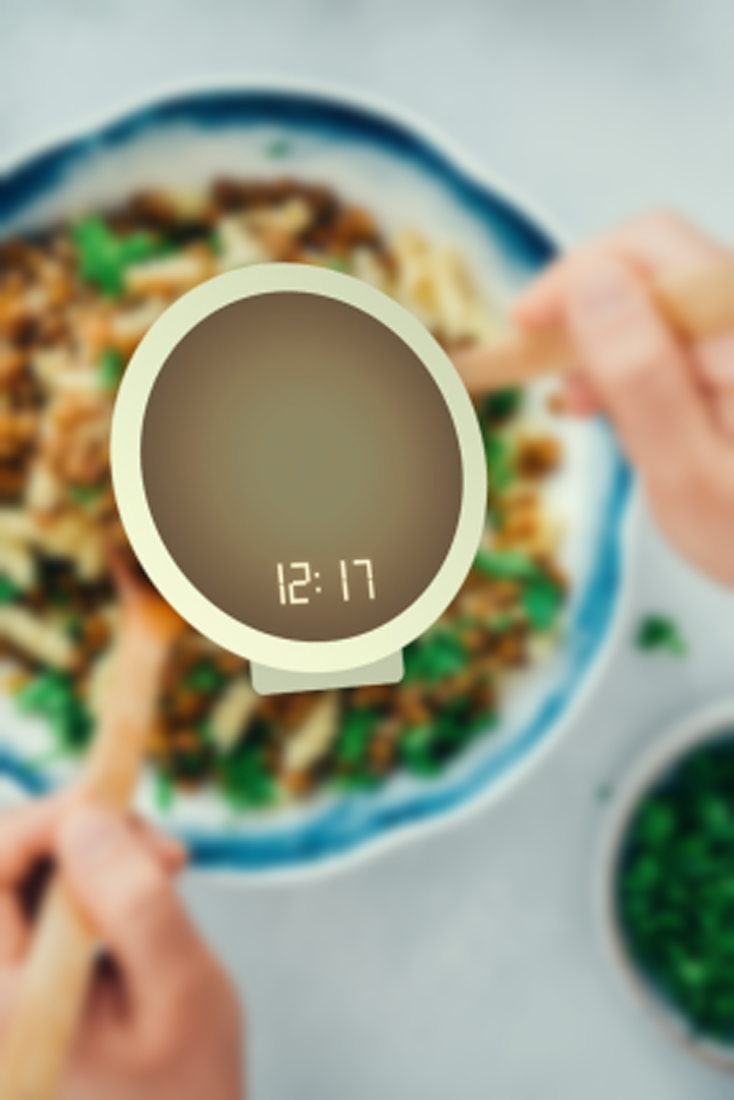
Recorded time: 12h17
